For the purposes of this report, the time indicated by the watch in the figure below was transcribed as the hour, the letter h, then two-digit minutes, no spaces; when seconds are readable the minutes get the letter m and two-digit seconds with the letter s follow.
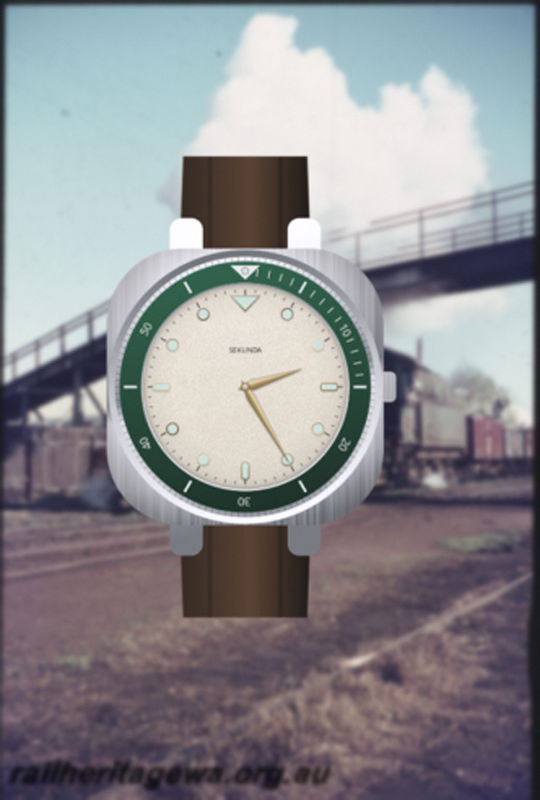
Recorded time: 2h25
